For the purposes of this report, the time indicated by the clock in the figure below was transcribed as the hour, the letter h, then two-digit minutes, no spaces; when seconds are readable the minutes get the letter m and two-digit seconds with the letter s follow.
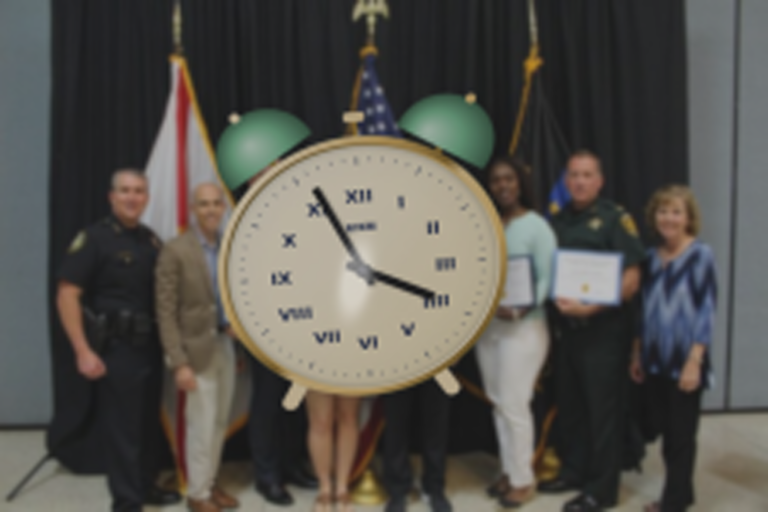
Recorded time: 3h56
